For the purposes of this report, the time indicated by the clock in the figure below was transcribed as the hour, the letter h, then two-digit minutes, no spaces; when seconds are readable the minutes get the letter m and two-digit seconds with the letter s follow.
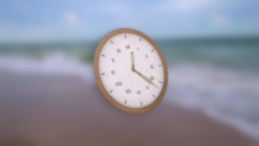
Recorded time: 12h22
